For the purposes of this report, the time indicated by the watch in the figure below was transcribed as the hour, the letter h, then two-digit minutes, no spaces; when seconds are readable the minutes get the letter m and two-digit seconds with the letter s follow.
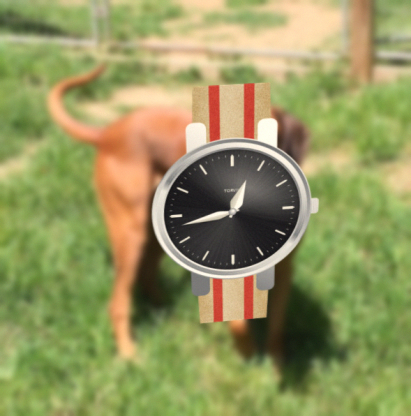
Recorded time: 12h43
